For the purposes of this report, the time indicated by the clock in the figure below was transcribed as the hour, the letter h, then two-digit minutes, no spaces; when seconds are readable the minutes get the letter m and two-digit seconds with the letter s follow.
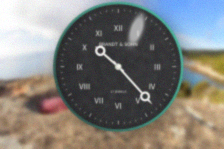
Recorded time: 10h23
